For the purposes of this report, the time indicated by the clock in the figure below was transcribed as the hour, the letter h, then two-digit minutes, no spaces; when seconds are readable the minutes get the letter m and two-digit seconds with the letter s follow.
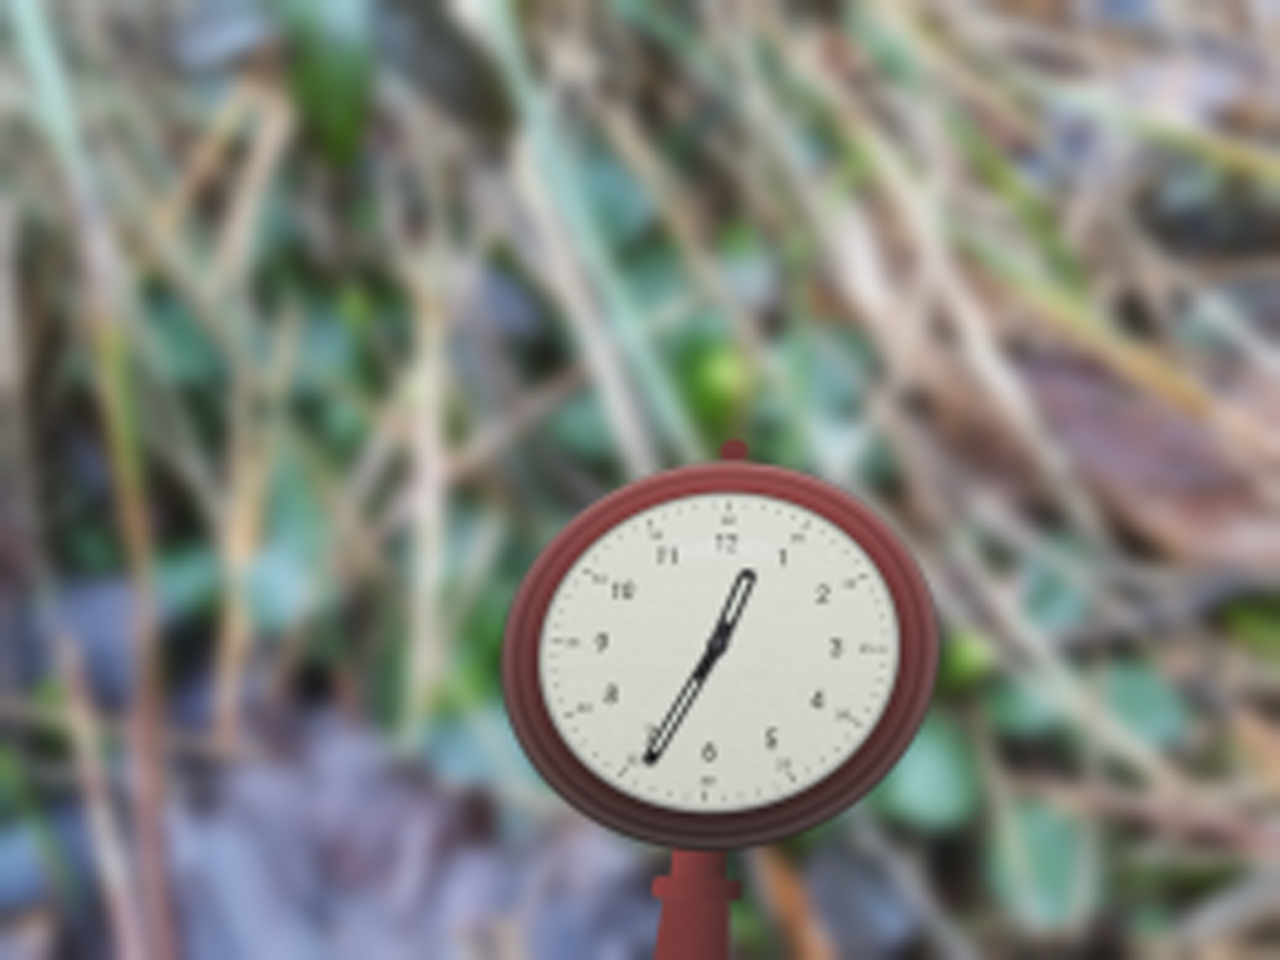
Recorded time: 12h34
